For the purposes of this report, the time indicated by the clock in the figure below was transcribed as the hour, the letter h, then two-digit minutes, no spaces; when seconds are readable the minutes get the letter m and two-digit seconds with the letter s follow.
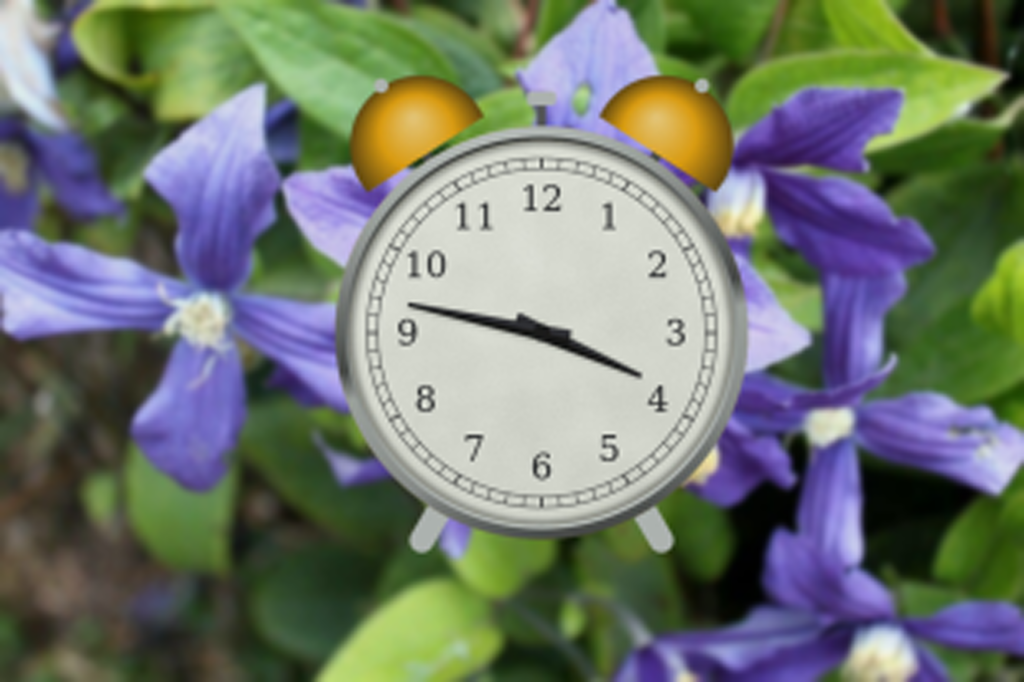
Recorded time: 3h47
